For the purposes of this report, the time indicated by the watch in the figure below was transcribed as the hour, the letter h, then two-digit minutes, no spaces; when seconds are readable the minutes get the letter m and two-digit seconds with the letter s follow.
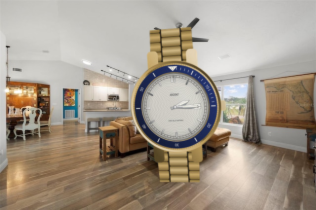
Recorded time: 2h15
